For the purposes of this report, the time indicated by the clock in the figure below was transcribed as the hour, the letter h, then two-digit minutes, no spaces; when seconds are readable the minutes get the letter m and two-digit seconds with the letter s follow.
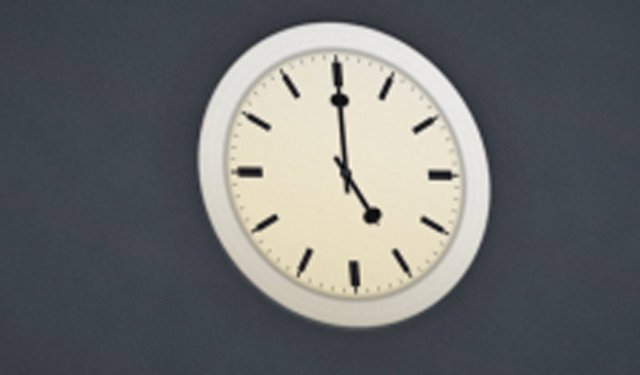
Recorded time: 5h00
